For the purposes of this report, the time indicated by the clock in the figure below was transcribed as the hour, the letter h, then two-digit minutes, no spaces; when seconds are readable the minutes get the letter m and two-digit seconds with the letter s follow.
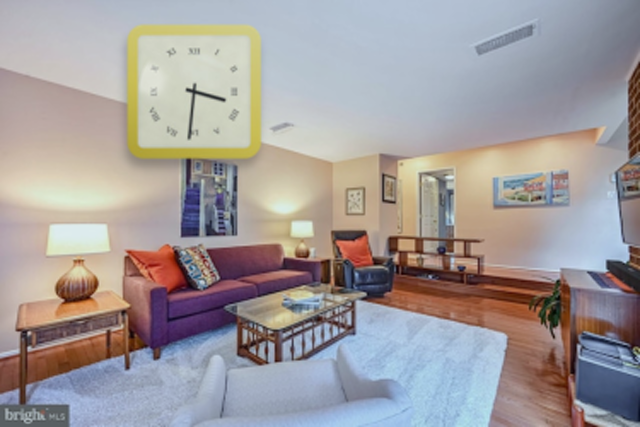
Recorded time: 3h31
